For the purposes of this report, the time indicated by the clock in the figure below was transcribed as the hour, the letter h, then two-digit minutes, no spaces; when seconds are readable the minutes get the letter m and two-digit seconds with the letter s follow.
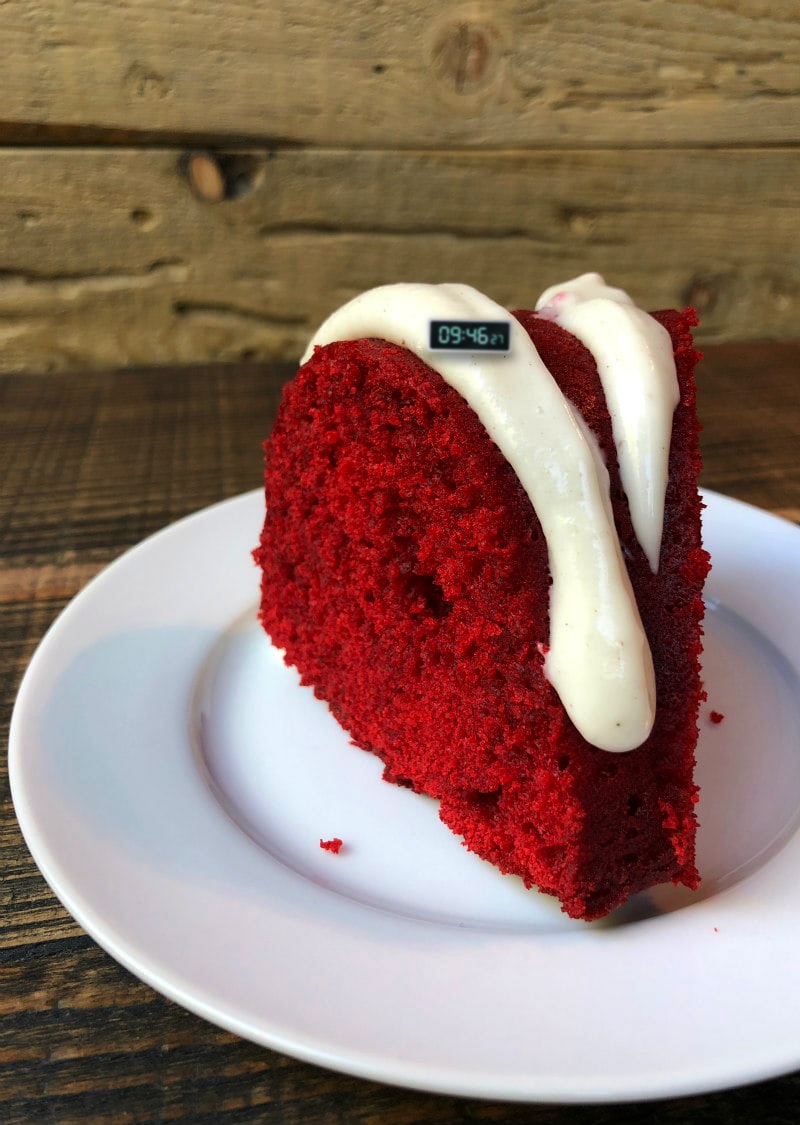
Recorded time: 9h46
